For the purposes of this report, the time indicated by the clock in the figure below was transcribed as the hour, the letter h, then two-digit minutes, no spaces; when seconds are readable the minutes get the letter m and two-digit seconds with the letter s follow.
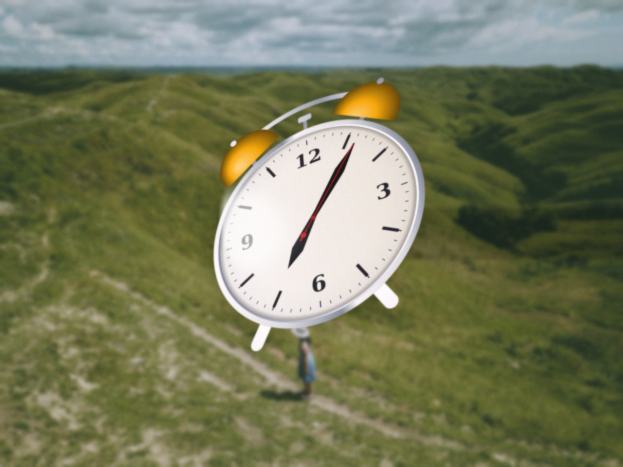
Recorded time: 7h06m06s
